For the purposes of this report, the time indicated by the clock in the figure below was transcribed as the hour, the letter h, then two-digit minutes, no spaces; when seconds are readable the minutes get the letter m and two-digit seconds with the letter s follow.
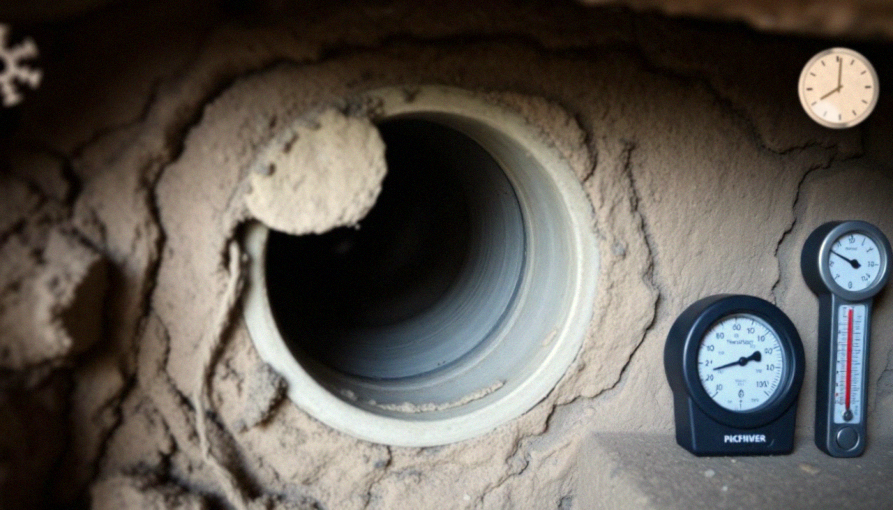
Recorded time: 8h01
